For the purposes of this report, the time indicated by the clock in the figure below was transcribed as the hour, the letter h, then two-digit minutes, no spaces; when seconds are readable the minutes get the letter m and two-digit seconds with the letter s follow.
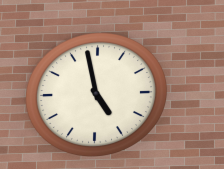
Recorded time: 4h58
